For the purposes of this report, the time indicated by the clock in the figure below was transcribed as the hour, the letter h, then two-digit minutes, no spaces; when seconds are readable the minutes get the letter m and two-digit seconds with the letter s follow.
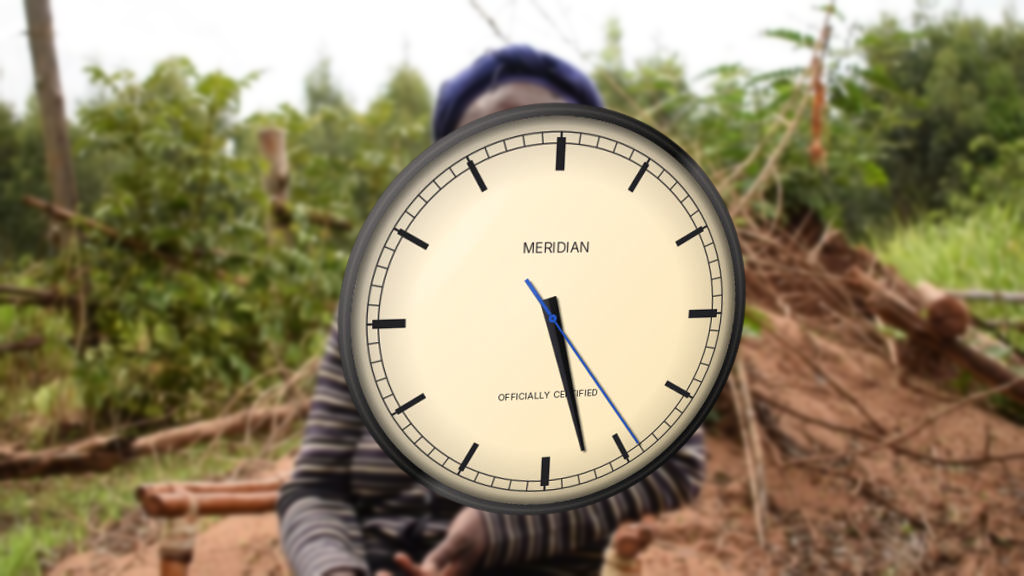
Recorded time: 5h27m24s
